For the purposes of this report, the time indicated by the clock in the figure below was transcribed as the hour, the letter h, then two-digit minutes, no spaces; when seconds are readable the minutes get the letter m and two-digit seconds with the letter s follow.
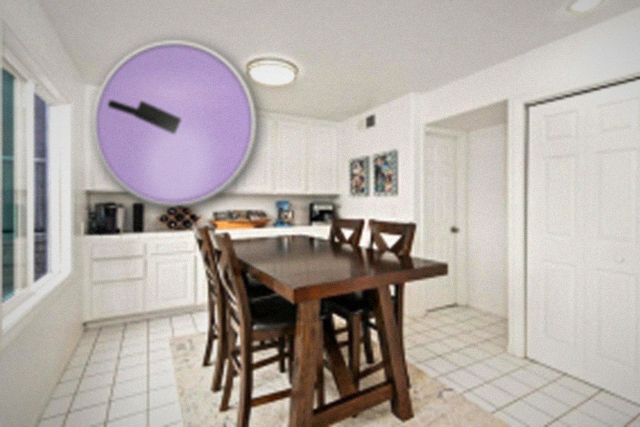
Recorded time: 9h48
